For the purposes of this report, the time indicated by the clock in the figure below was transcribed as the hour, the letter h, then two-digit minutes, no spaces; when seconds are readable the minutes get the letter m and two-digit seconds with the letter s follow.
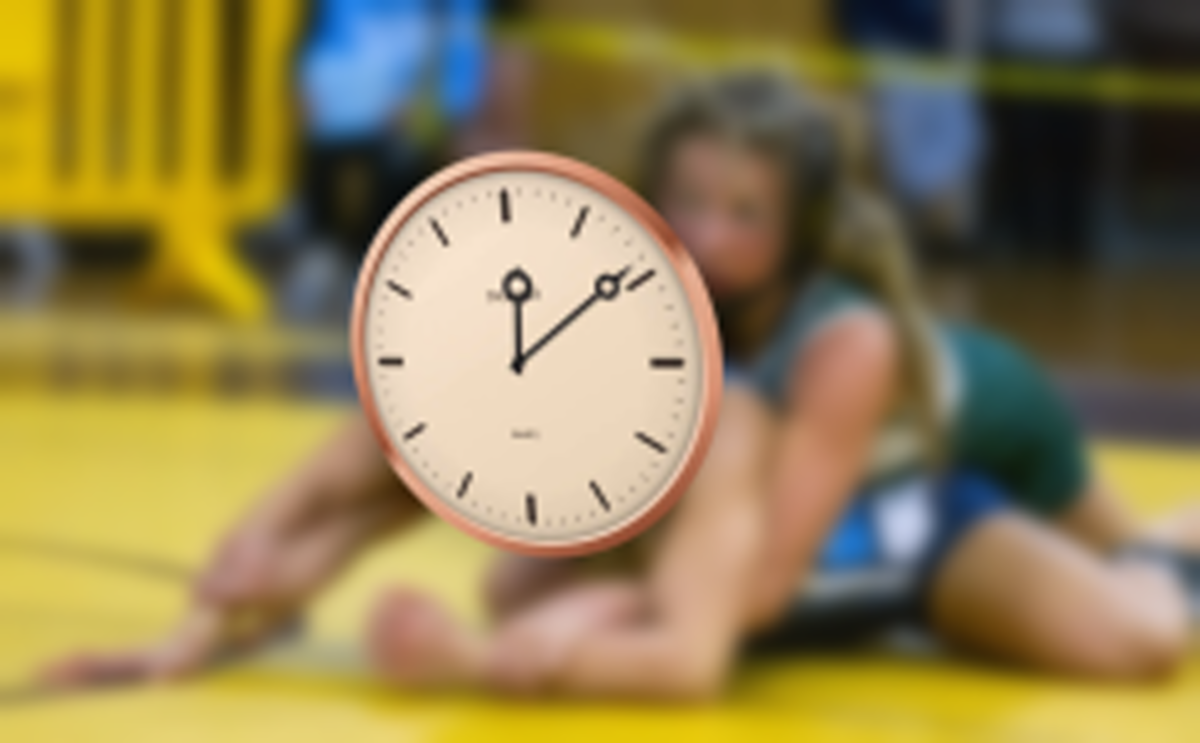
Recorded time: 12h09
